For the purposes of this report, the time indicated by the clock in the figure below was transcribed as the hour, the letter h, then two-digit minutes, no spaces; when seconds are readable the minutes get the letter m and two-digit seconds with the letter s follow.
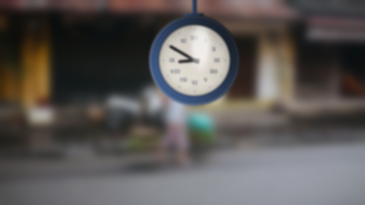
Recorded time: 8h50
